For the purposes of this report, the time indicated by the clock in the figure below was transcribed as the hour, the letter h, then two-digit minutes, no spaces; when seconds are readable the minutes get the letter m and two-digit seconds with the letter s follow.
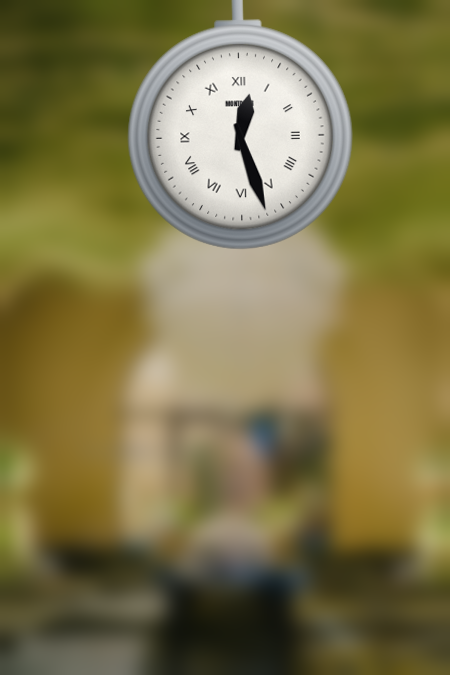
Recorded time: 12h27
